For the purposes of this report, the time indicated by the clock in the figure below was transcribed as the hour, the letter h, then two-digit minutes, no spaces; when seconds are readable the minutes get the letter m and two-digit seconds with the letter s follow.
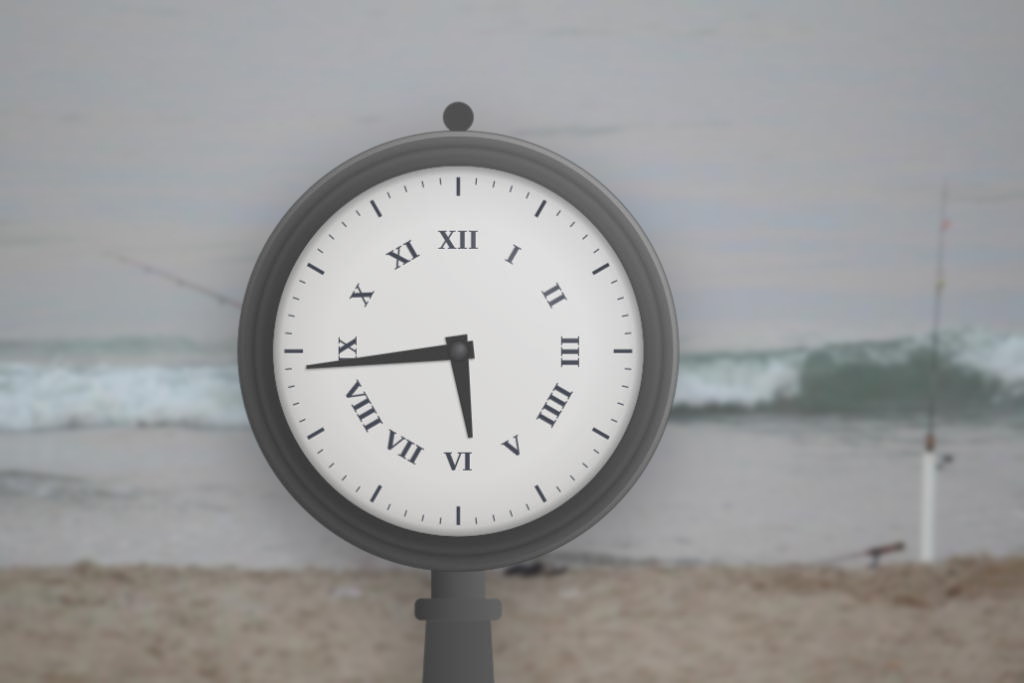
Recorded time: 5h44
